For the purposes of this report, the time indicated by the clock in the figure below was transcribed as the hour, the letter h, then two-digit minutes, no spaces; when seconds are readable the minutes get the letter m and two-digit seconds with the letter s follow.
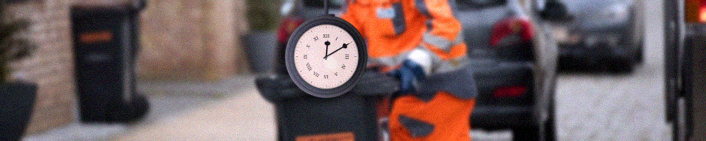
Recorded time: 12h10
